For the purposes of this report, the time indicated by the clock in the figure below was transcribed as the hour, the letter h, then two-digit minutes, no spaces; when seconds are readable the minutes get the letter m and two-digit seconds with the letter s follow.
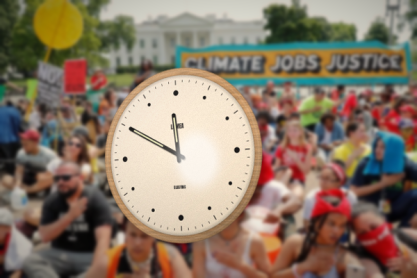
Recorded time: 11h50
